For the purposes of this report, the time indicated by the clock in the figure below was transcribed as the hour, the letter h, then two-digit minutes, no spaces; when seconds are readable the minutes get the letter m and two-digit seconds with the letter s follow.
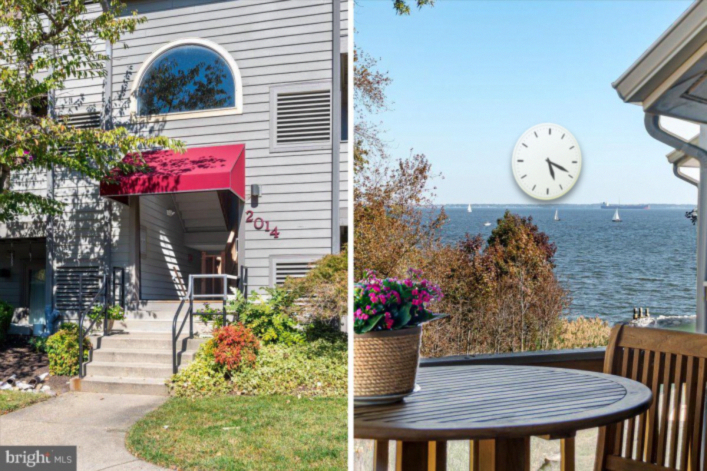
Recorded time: 5h19
